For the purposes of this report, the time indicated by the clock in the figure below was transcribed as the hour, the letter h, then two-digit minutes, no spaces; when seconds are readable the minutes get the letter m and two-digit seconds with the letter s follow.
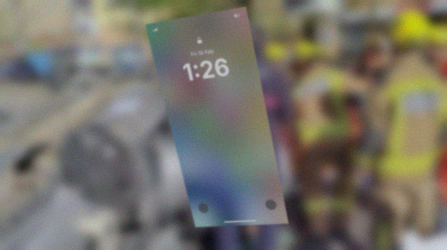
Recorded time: 1h26
